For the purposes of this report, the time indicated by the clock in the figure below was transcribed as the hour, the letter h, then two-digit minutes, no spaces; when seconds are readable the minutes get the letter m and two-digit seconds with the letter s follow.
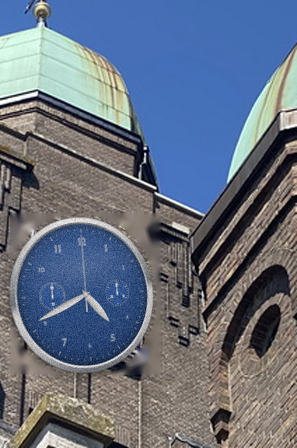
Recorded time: 4h41
